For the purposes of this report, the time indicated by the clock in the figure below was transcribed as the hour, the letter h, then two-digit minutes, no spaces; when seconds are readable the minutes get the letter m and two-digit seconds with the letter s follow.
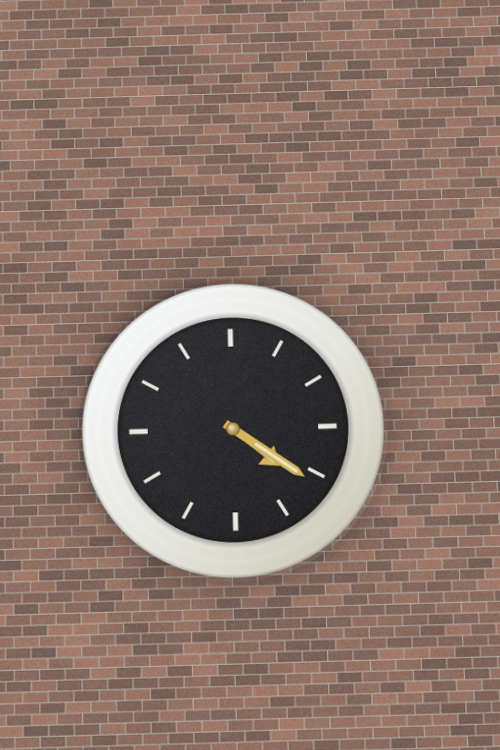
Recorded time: 4h21
